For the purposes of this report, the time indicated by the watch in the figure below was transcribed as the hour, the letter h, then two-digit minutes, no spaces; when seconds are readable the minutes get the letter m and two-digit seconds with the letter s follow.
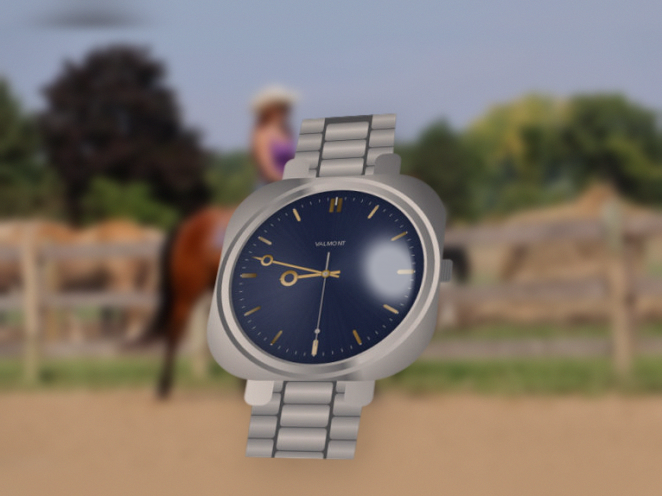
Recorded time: 8h47m30s
